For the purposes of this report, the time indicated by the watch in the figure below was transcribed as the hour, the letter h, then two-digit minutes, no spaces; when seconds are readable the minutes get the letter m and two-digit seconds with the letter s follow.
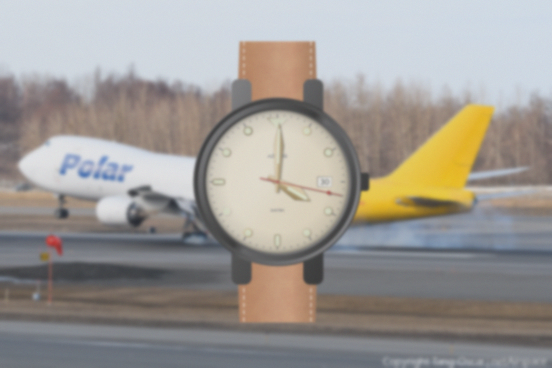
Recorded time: 4h00m17s
